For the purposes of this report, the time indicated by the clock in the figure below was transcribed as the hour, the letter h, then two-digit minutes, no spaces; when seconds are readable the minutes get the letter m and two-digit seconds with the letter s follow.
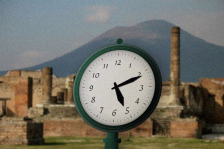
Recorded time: 5h11
